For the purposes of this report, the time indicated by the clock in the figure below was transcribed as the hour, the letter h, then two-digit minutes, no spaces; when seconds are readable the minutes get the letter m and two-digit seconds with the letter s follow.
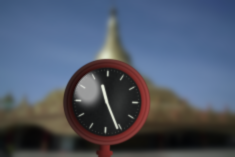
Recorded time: 11h26
